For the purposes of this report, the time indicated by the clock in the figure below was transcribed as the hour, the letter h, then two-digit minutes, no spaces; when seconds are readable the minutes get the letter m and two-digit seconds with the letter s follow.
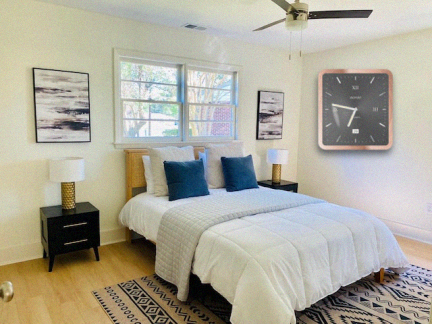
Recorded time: 6h47
